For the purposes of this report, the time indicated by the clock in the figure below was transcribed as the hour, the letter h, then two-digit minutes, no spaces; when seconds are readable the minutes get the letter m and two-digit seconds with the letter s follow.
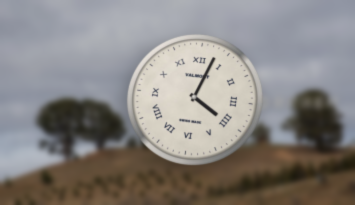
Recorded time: 4h03
